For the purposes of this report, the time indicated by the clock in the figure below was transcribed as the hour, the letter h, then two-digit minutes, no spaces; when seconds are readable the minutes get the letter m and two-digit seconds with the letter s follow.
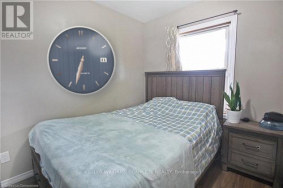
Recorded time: 6h33
